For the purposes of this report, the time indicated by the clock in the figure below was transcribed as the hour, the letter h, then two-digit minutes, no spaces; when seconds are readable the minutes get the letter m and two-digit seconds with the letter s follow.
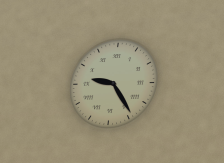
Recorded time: 9h24
